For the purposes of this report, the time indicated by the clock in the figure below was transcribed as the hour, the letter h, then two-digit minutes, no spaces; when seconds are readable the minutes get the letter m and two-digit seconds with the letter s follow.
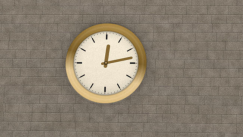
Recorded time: 12h13
